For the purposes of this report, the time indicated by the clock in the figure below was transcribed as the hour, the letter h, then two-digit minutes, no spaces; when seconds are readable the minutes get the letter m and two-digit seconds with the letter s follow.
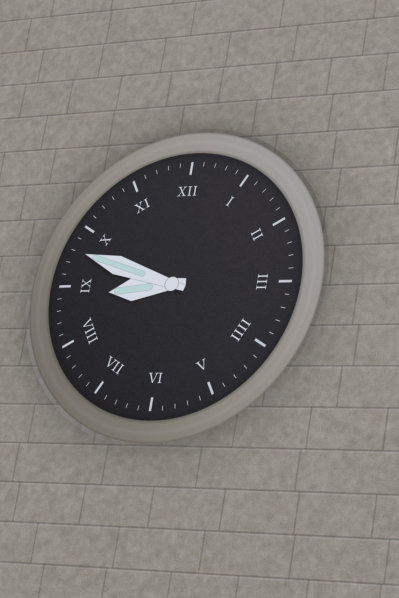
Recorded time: 8h48
